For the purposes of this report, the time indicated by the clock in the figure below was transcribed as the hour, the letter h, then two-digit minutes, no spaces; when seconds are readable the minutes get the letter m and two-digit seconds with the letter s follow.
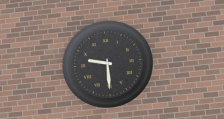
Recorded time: 9h30
